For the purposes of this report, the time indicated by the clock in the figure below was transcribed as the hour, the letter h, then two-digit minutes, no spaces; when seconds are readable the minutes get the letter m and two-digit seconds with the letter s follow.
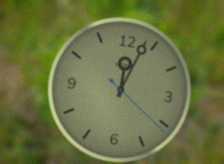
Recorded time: 12h03m21s
